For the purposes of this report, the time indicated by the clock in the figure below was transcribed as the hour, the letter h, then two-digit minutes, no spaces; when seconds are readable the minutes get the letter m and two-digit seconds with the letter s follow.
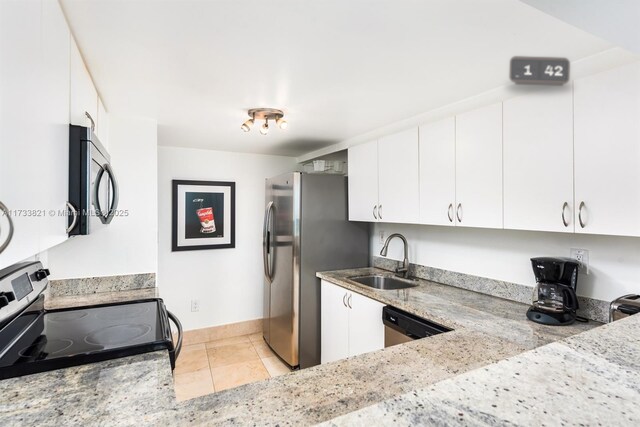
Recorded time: 1h42
